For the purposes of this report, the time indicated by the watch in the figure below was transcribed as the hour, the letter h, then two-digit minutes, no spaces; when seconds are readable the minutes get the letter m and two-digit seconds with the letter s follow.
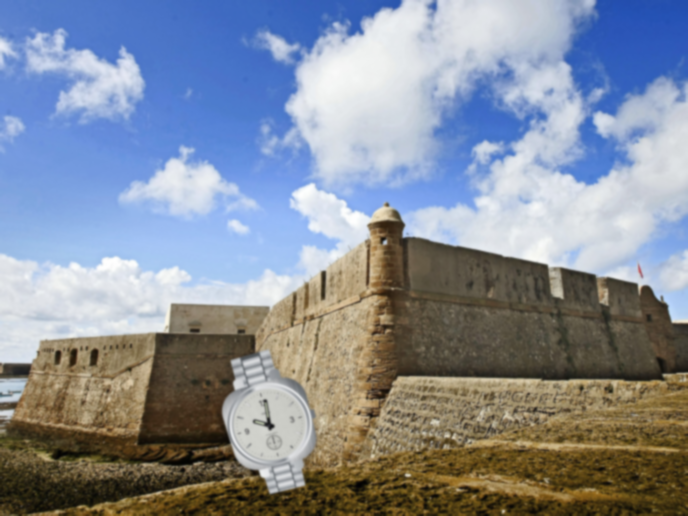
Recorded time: 10h01
